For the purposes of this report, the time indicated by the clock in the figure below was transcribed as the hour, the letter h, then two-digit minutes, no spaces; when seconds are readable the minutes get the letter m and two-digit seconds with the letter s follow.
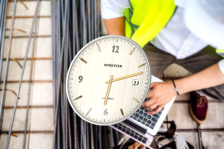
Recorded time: 6h12
